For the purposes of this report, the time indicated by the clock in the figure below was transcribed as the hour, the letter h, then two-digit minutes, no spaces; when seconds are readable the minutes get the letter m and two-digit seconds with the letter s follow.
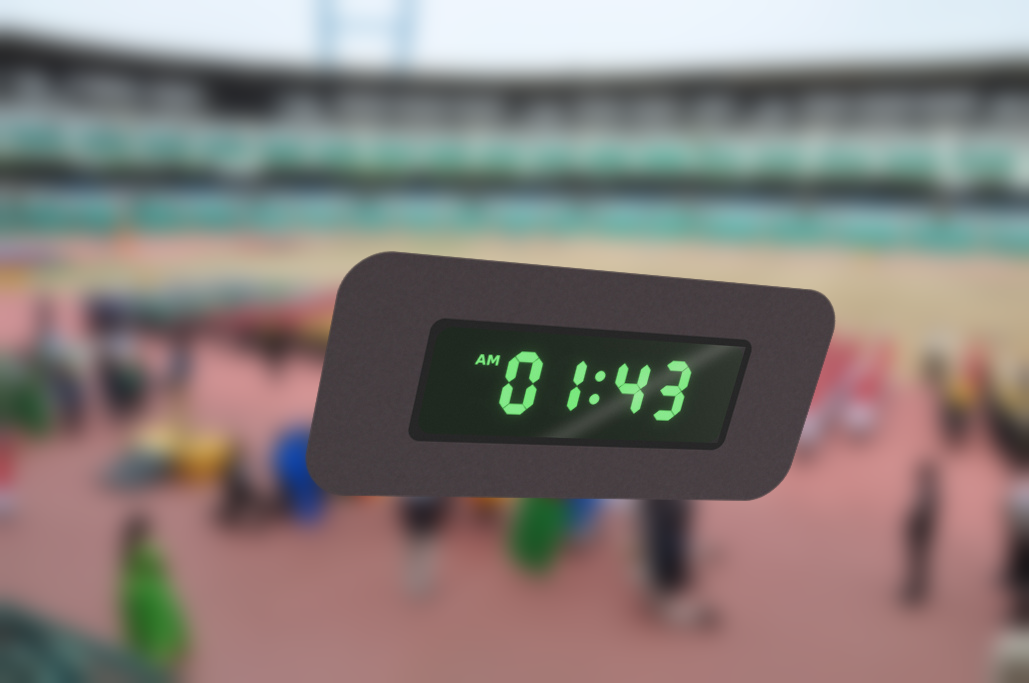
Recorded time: 1h43
